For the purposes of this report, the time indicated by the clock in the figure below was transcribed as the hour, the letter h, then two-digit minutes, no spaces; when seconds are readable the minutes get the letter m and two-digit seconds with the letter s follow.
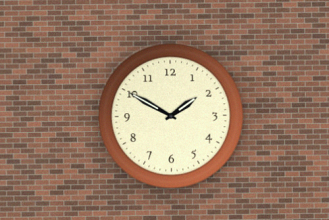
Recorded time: 1h50
